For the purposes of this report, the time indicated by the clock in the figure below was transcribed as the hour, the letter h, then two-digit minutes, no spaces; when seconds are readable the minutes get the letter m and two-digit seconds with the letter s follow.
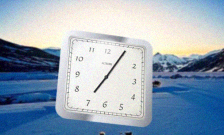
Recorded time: 7h05
